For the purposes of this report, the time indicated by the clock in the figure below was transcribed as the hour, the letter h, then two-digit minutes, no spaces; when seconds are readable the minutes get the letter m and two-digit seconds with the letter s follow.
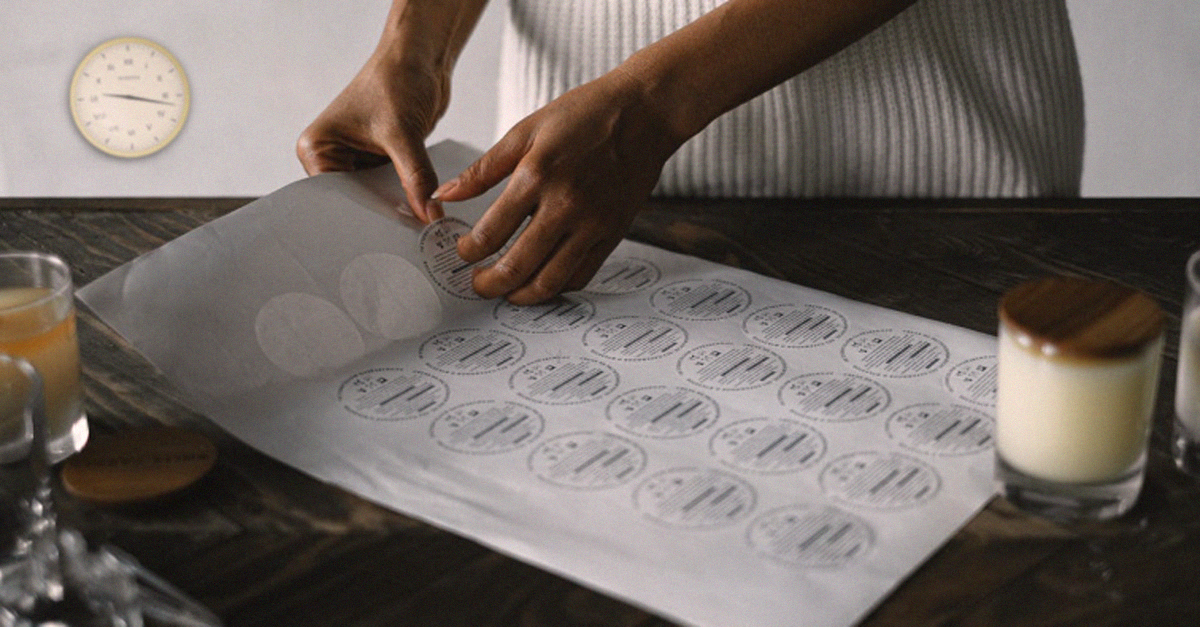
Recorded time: 9h17
